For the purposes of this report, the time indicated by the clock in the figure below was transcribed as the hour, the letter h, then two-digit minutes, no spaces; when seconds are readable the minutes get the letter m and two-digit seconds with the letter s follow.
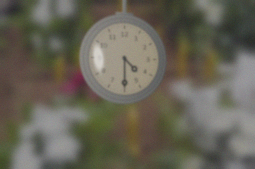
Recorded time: 4h30
